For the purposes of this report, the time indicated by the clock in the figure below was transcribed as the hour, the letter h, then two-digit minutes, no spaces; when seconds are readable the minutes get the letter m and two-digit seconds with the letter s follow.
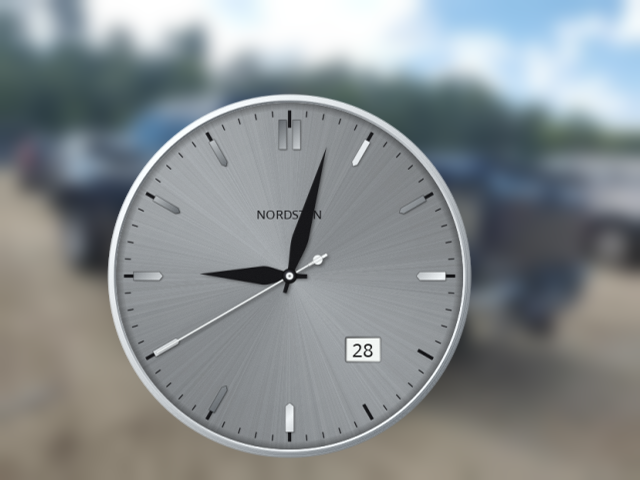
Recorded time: 9h02m40s
